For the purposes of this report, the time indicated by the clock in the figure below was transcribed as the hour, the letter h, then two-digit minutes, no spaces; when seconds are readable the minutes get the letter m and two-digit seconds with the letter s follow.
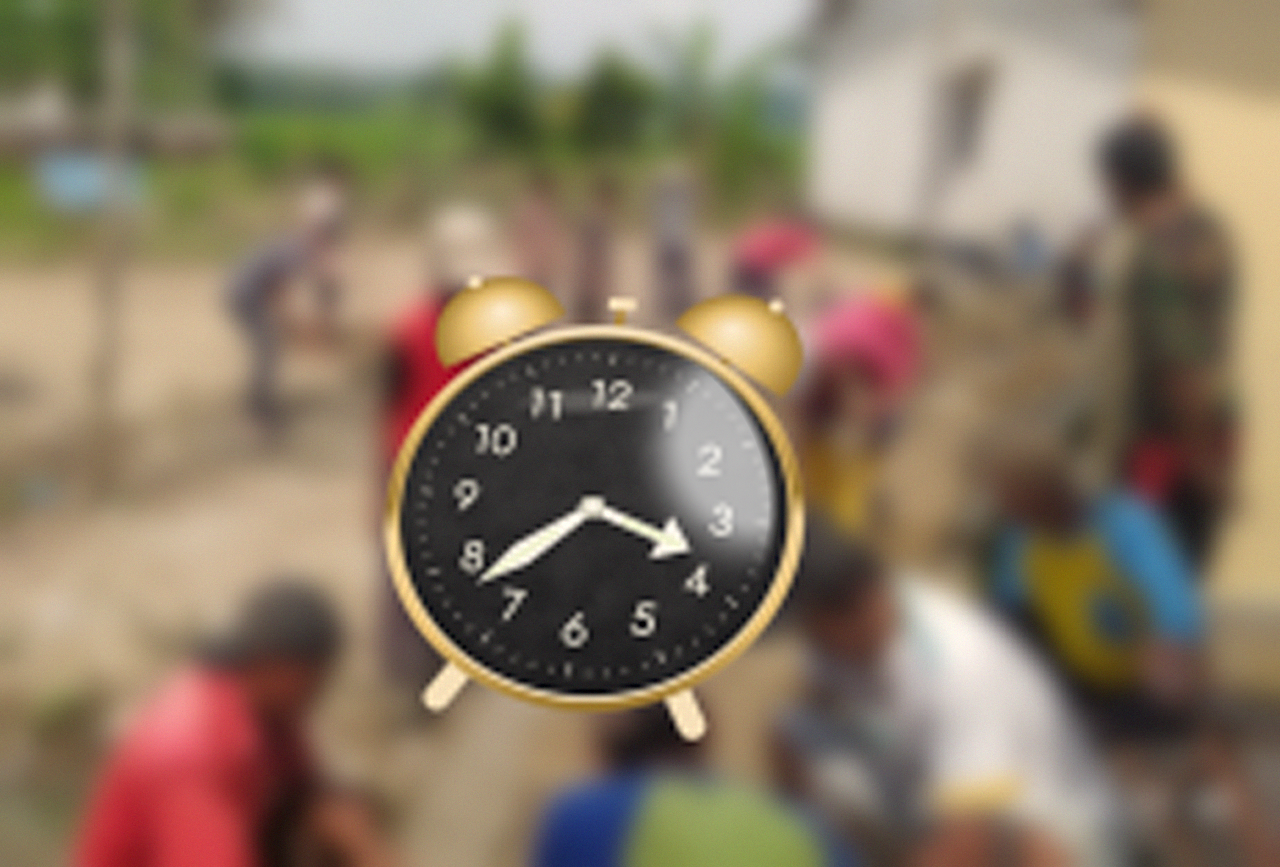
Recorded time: 3h38
